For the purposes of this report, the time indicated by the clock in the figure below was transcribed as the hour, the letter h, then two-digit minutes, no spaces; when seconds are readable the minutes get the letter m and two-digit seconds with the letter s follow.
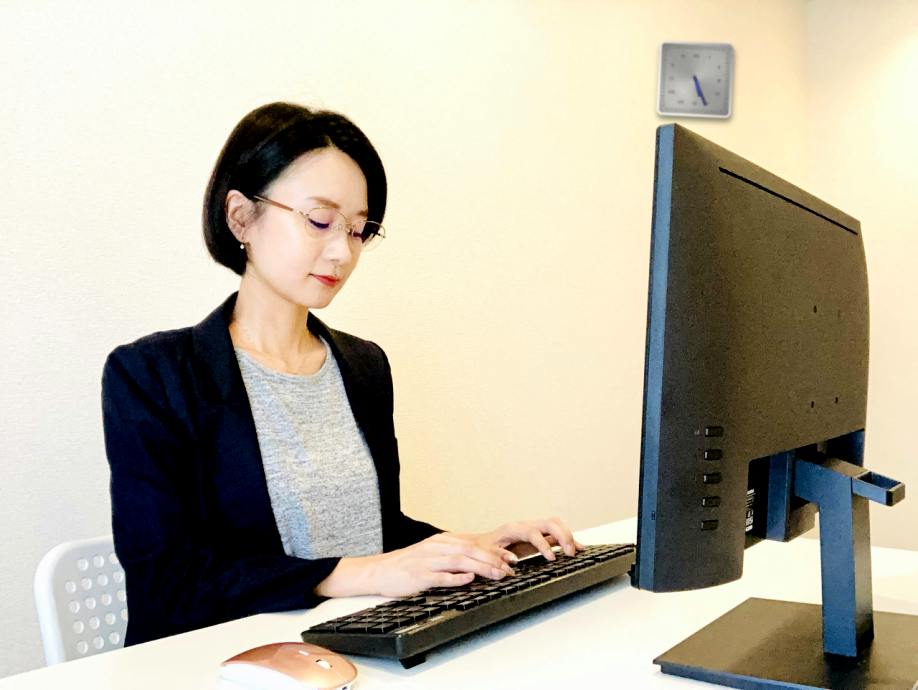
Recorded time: 5h26
